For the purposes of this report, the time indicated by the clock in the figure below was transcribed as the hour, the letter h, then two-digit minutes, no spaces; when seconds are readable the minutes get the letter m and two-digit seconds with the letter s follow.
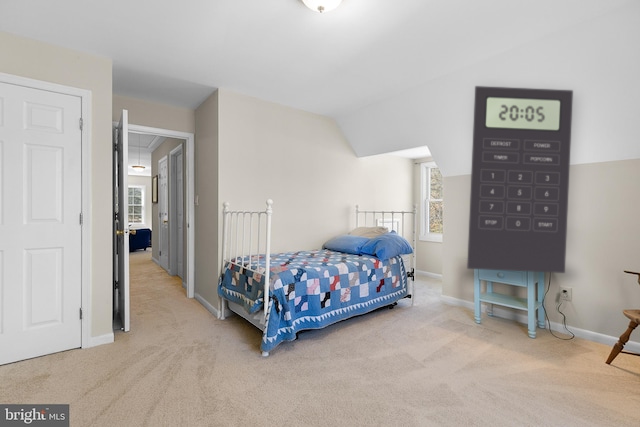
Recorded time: 20h05
